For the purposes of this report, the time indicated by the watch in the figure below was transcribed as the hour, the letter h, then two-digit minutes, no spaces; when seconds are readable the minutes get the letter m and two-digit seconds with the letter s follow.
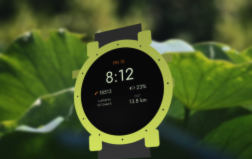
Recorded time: 8h12
